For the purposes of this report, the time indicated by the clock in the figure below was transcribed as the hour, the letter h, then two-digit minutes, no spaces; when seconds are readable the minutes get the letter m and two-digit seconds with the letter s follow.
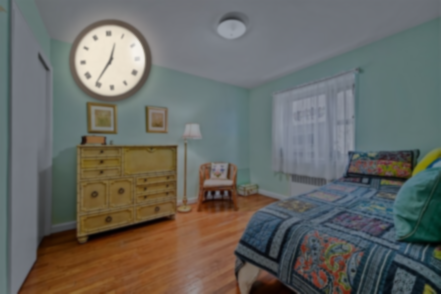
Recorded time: 12h36
